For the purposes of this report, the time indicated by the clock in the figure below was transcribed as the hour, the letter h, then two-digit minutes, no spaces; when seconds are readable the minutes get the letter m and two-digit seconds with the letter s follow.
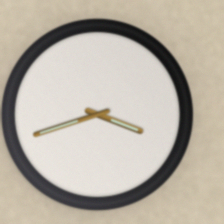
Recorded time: 3h42
